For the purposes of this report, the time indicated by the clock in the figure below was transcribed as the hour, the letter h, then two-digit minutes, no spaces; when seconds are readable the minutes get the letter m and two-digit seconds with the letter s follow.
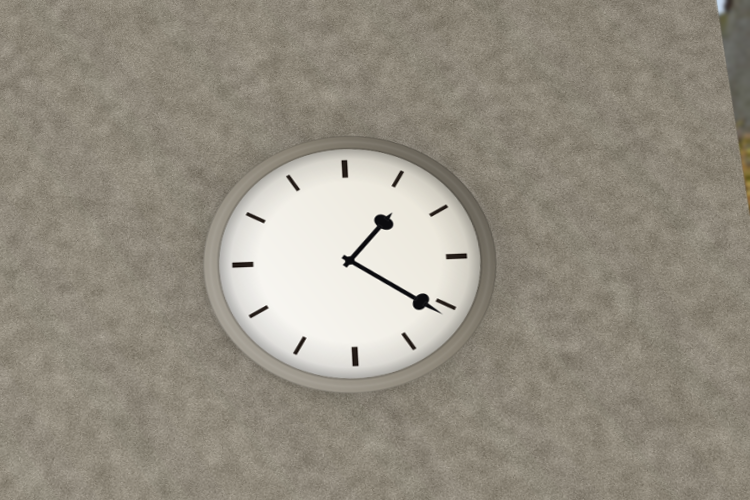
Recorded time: 1h21
